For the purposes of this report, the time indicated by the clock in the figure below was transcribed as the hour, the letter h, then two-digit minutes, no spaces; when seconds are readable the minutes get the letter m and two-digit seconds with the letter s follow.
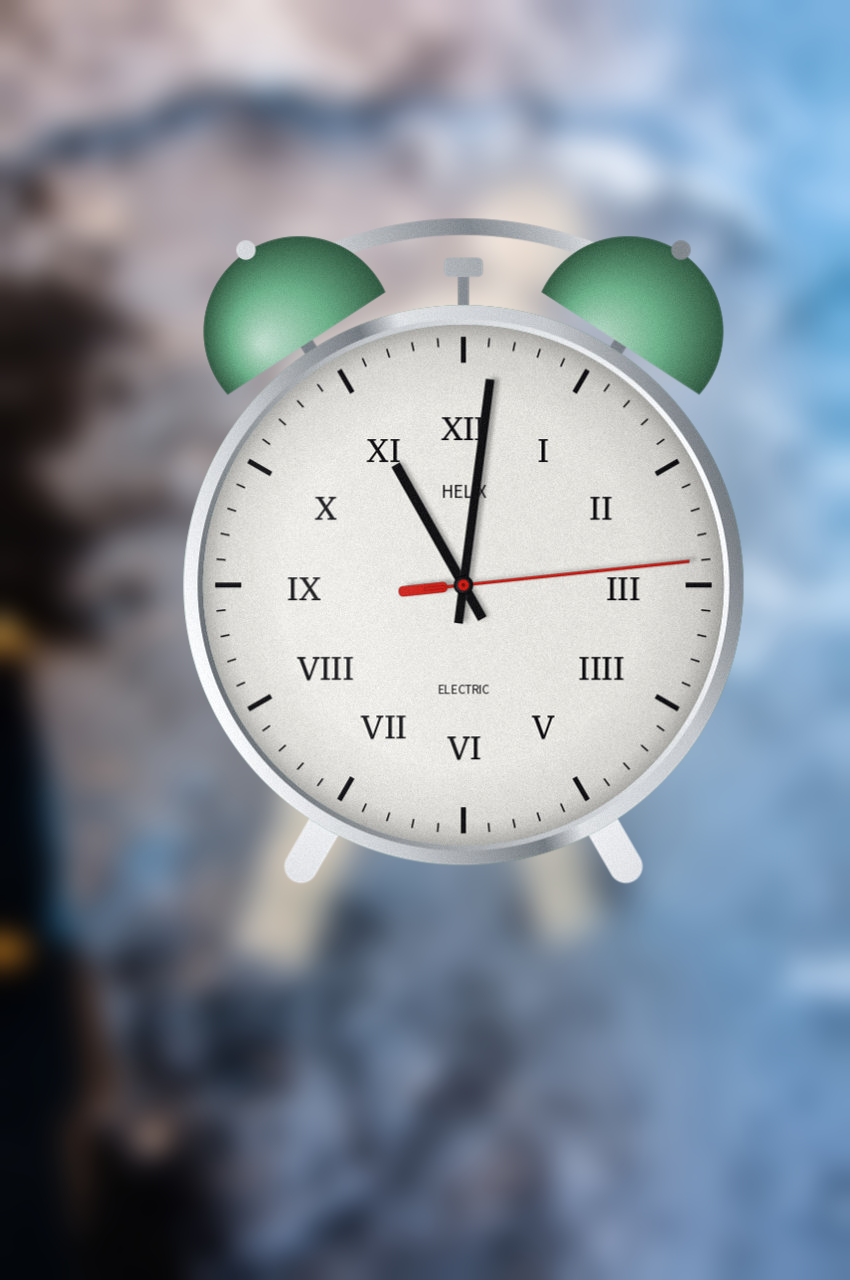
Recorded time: 11h01m14s
